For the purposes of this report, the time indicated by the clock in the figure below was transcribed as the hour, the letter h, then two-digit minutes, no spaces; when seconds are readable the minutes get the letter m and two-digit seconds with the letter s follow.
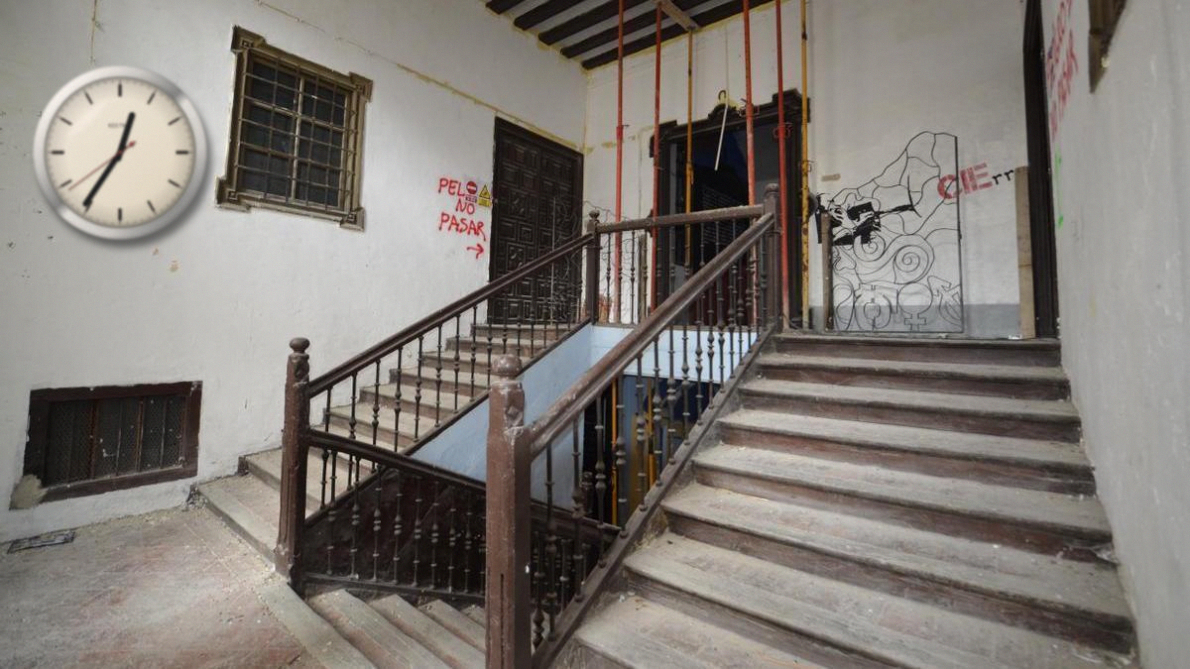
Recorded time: 12h35m39s
